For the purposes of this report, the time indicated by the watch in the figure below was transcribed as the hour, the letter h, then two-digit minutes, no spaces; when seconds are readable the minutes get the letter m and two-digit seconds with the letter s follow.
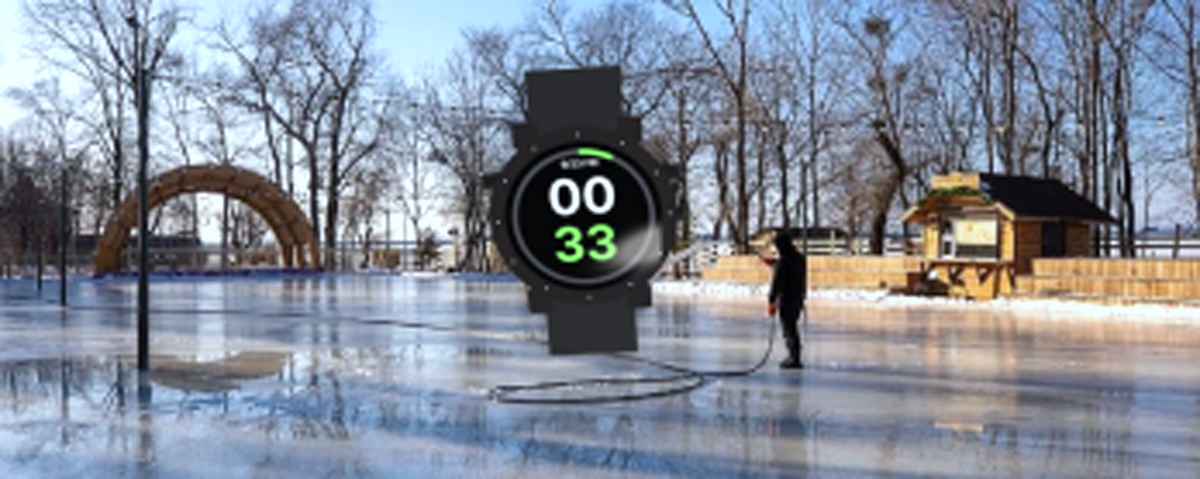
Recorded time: 0h33
